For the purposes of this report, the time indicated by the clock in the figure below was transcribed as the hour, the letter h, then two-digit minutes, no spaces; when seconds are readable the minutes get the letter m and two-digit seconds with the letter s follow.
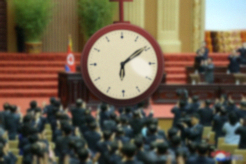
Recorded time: 6h09
